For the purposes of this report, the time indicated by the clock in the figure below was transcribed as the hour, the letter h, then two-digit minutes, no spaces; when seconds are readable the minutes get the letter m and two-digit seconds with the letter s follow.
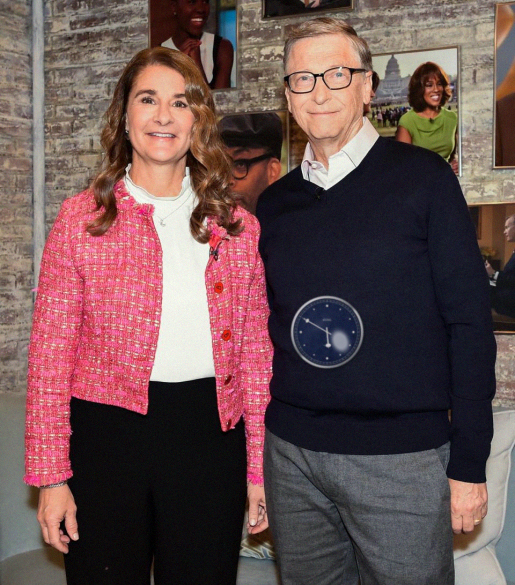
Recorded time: 5h50
